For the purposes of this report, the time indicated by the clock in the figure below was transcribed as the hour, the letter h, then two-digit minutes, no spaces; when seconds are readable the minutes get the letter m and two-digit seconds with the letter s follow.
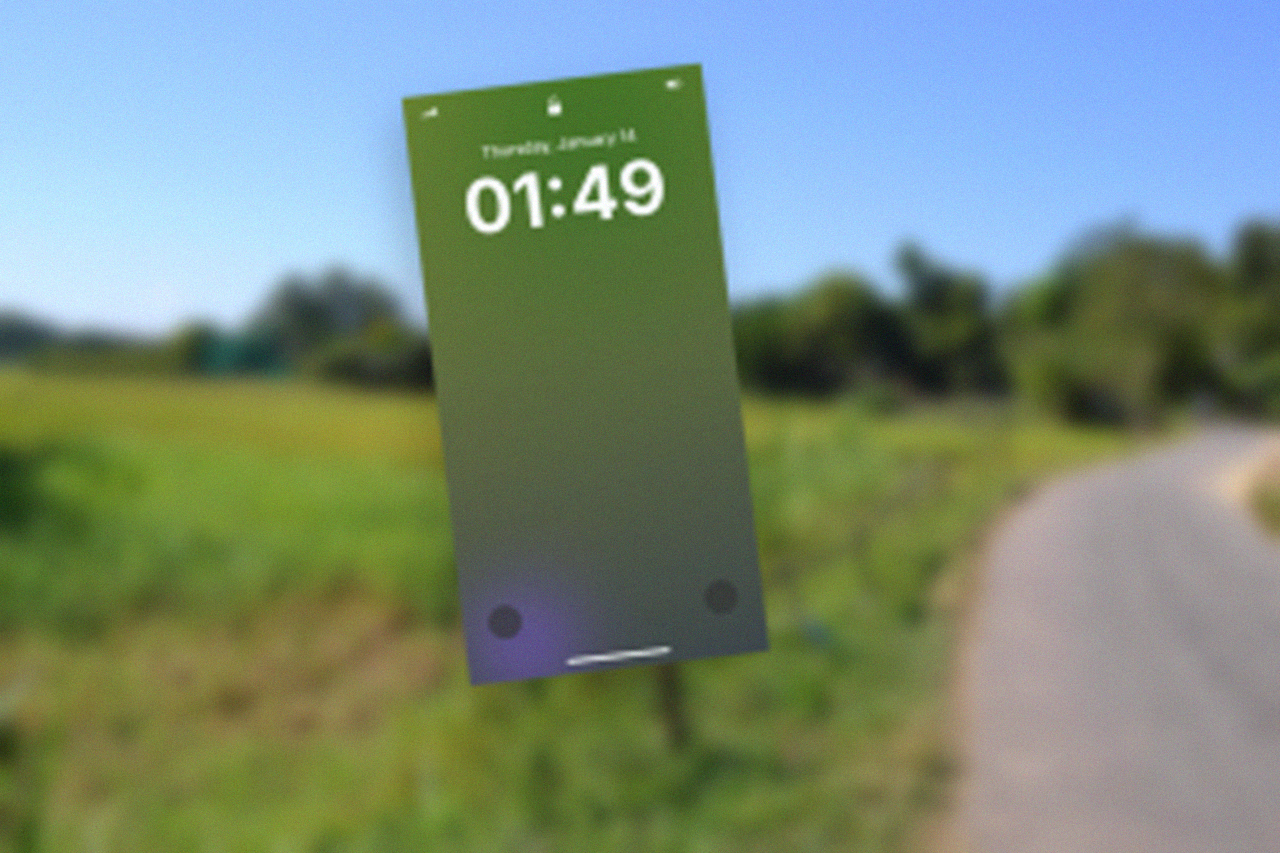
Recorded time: 1h49
